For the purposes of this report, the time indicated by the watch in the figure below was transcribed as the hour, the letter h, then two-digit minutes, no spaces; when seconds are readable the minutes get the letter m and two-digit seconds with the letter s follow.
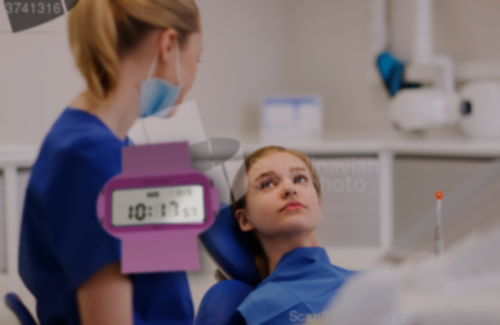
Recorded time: 10h17
